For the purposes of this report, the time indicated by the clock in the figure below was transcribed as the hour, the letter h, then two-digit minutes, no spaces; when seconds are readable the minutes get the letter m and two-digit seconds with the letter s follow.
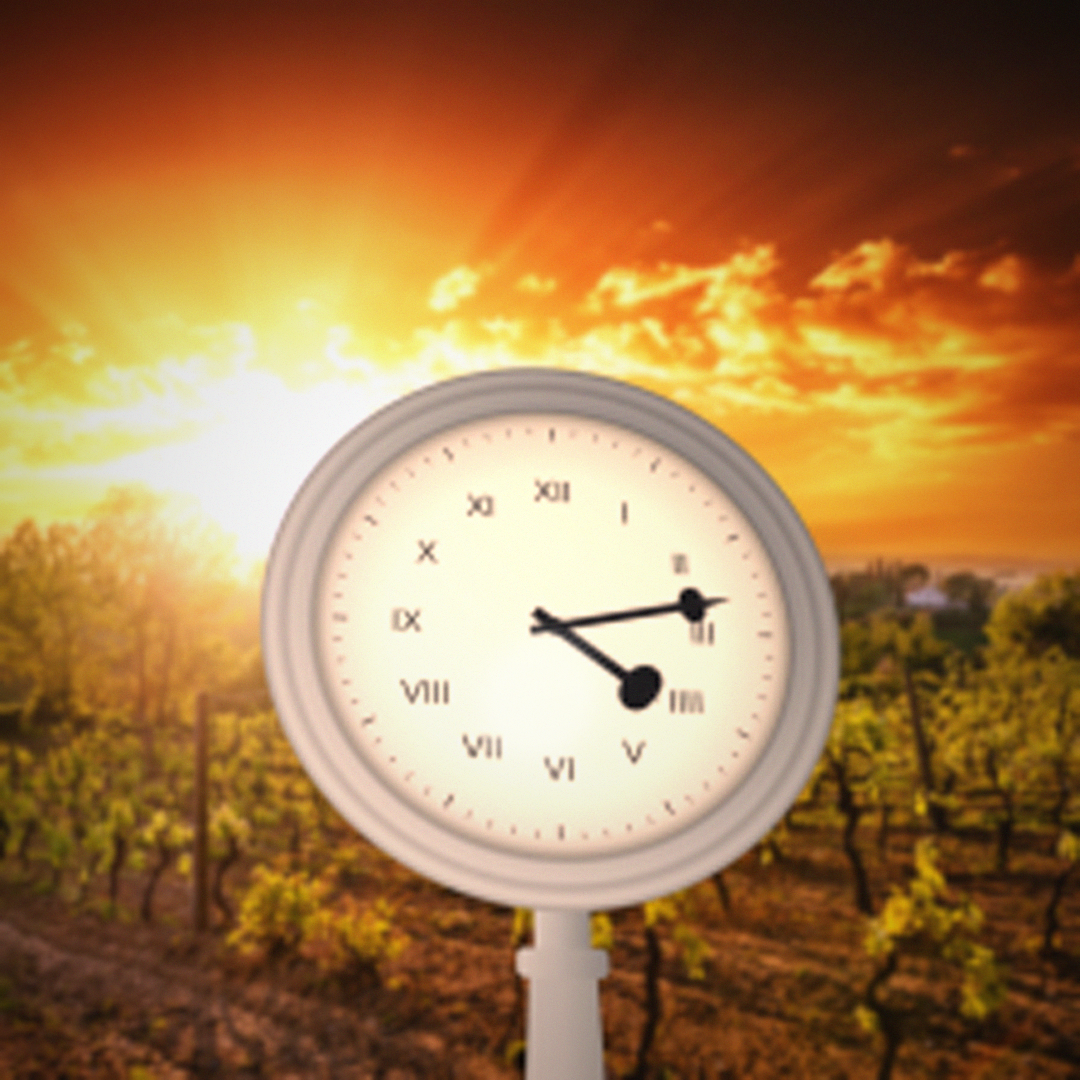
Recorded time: 4h13
